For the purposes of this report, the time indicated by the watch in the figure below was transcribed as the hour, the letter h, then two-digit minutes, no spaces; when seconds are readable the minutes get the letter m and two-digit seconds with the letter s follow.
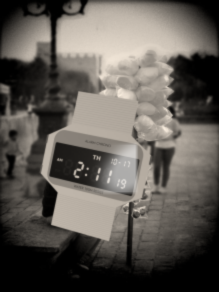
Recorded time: 2h11m19s
